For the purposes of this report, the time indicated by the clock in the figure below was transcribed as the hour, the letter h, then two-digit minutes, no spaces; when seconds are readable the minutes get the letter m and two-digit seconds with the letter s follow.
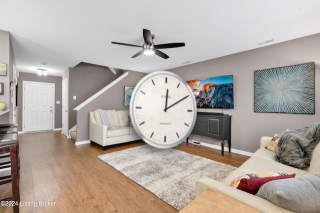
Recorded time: 12h10
